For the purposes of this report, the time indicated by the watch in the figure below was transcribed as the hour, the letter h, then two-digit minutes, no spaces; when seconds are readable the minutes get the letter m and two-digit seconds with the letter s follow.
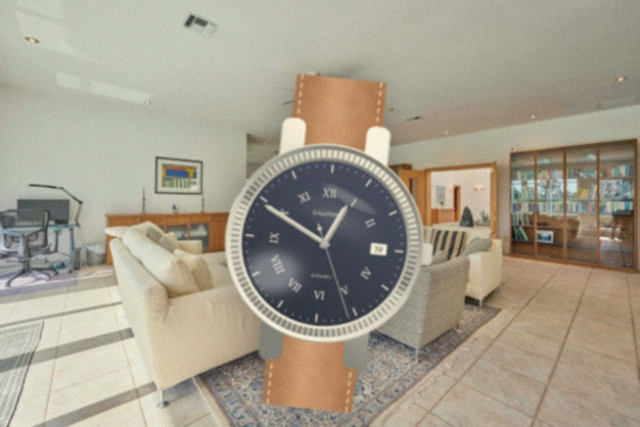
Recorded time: 12h49m26s
